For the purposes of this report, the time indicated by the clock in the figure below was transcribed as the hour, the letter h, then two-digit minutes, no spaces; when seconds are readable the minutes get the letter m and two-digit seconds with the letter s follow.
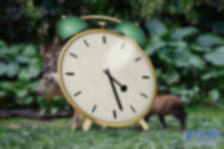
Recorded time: 4h28
